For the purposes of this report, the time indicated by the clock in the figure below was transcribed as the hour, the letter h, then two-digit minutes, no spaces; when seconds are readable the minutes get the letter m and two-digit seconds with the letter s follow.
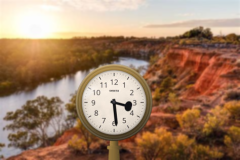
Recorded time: 3h29
